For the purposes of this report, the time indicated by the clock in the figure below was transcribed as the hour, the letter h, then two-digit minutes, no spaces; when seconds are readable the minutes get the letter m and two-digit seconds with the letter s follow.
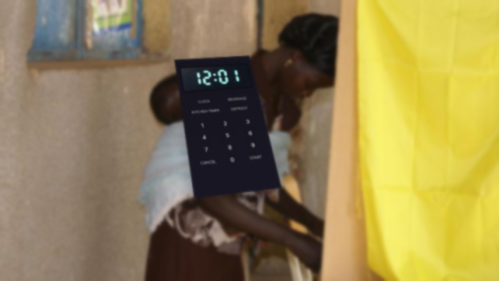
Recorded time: 12h01
